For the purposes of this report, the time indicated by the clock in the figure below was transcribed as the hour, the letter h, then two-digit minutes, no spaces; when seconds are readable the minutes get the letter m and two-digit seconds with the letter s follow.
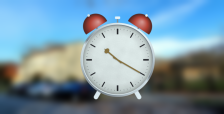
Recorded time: 10h20
